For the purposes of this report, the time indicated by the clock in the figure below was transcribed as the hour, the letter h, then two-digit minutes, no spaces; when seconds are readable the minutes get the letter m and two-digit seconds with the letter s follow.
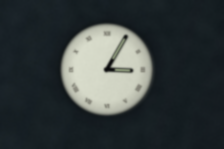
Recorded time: 3h05
